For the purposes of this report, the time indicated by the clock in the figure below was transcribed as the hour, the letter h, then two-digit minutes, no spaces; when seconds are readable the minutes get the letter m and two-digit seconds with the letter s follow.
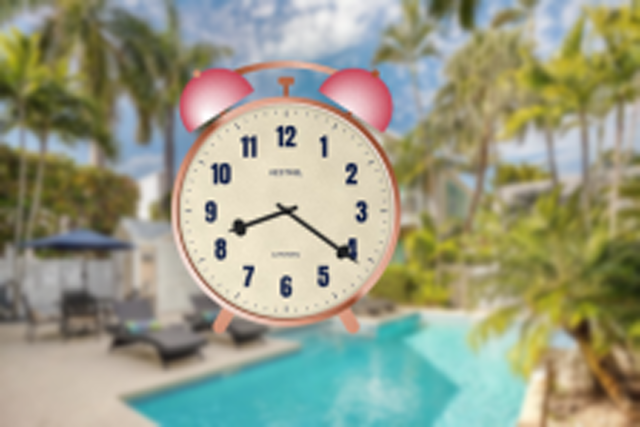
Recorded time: 8h21
